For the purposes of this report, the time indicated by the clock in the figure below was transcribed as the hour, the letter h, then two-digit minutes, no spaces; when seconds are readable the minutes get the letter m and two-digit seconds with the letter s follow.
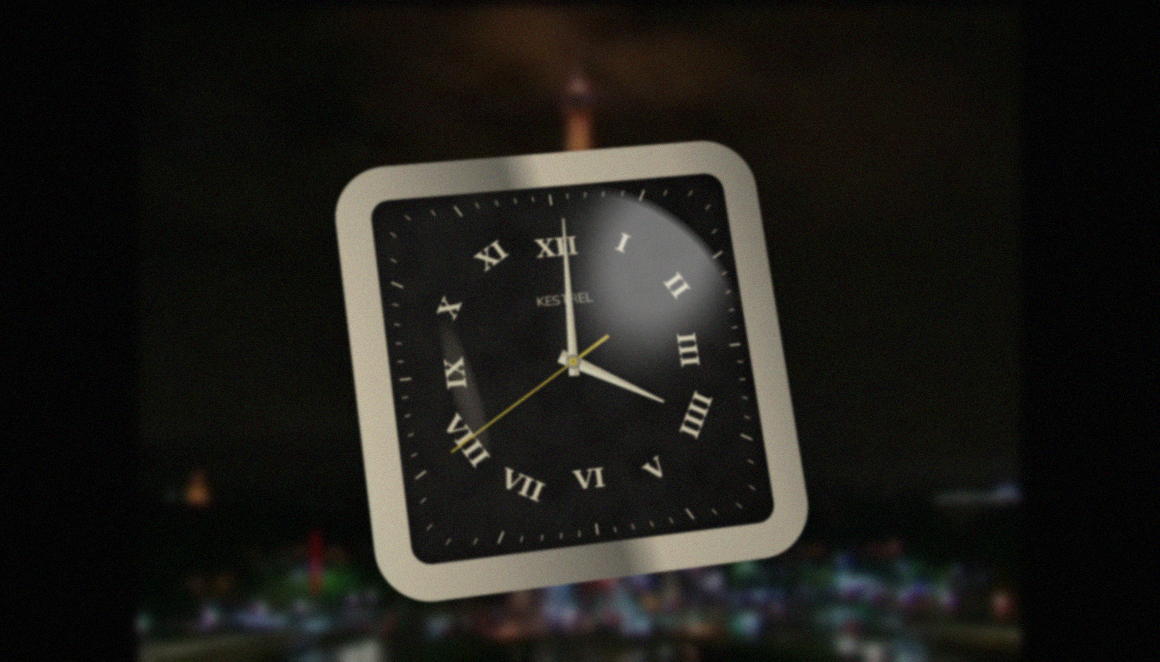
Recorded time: 4h00m40s
